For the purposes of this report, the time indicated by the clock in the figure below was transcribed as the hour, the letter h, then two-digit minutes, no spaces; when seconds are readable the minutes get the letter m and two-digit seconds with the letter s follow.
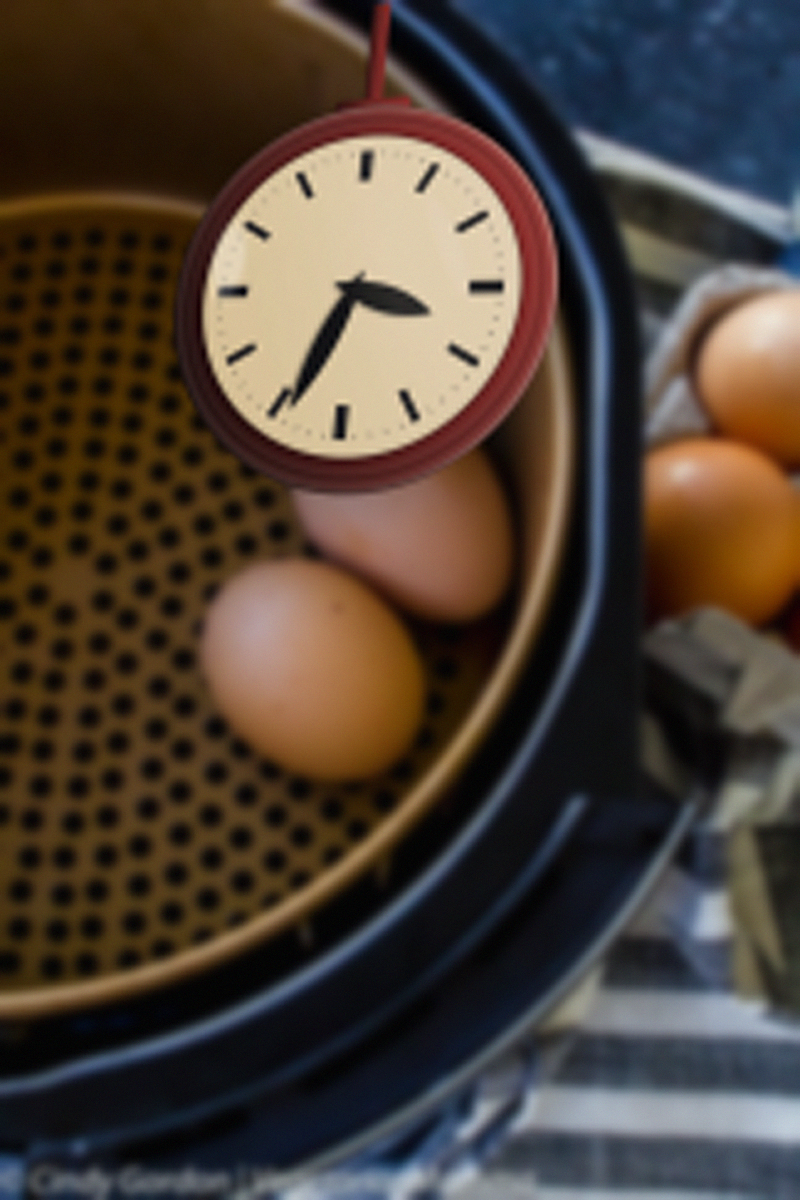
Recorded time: 3h34
